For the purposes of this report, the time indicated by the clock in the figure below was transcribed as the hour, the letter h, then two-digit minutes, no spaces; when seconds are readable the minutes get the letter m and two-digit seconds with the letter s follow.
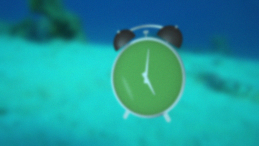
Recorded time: 5h01
